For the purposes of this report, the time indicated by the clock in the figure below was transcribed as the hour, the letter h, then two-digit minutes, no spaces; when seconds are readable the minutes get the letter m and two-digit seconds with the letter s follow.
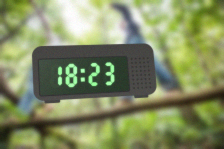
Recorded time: 18h23
